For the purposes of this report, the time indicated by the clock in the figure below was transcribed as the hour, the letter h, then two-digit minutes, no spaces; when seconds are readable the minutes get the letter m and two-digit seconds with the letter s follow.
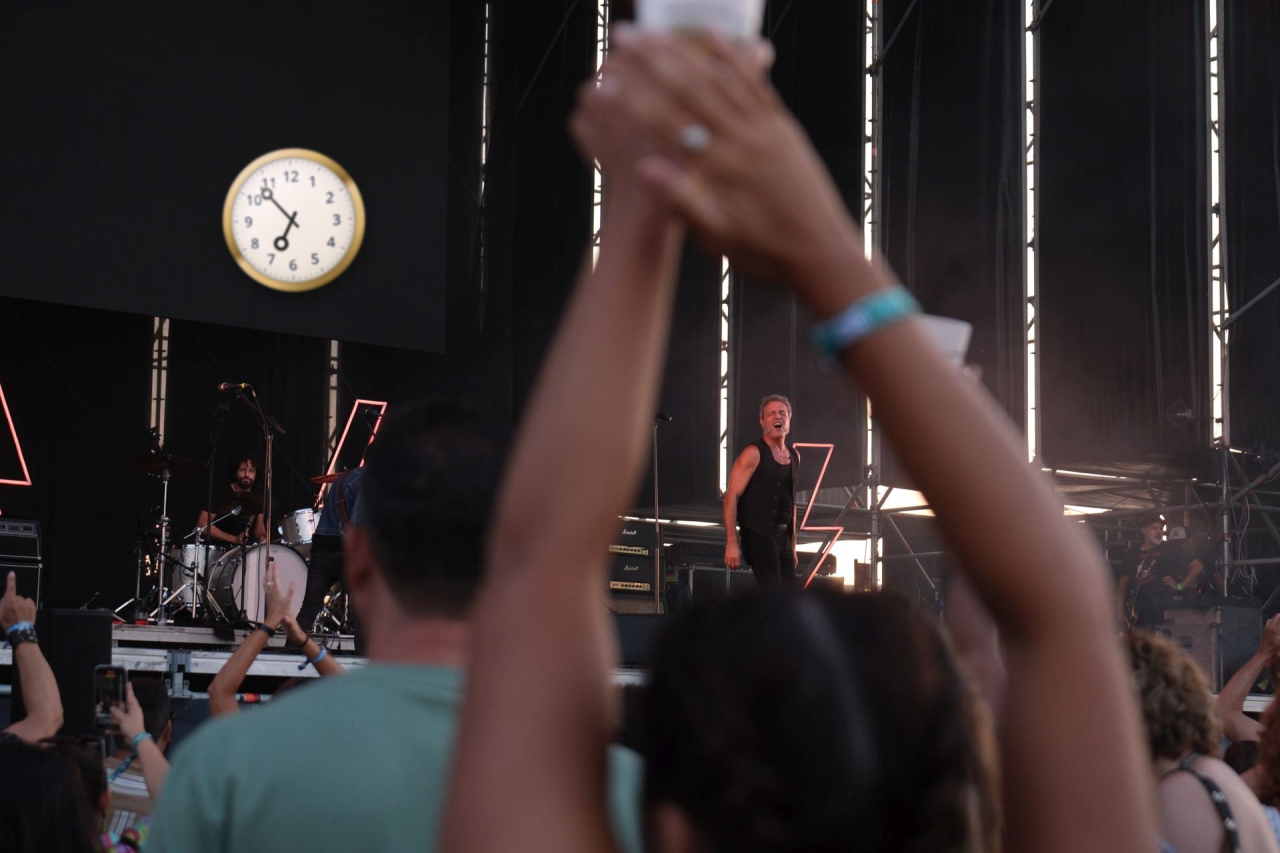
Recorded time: 6h53
